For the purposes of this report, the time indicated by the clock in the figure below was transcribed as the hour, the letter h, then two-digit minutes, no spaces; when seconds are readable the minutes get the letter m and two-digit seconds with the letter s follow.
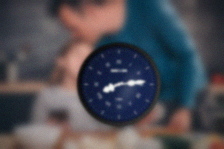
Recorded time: 8h14
